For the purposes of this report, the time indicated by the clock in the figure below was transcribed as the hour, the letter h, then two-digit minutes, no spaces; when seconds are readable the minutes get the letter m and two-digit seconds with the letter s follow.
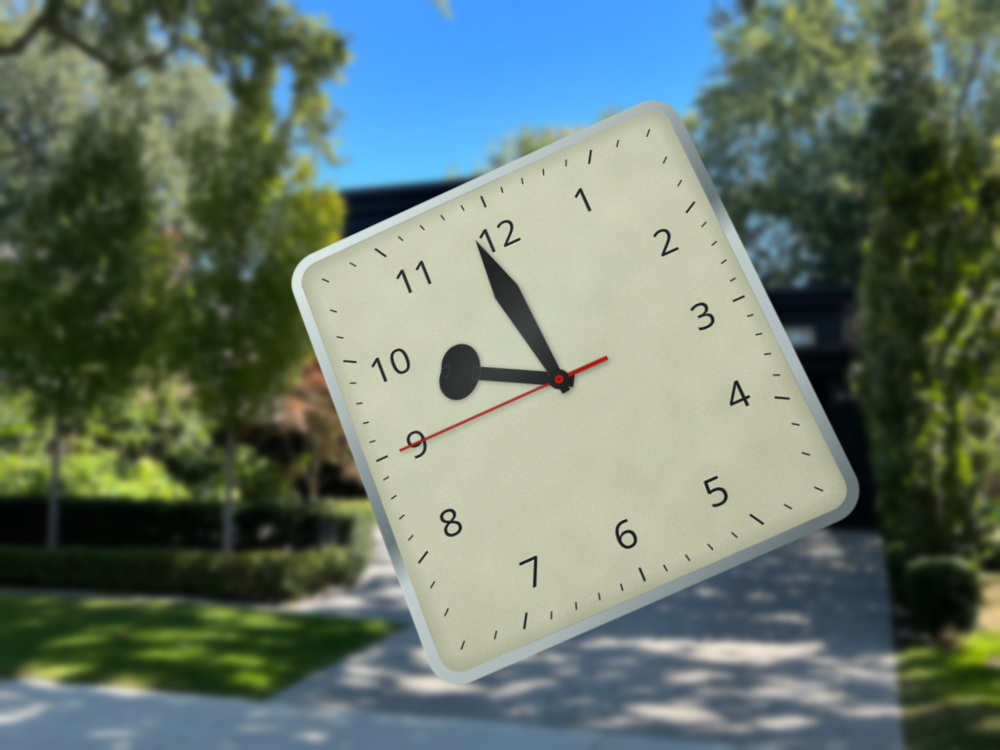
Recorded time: 9h58m45s
